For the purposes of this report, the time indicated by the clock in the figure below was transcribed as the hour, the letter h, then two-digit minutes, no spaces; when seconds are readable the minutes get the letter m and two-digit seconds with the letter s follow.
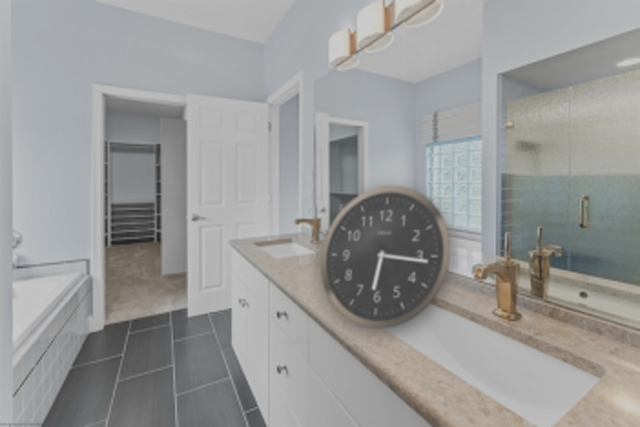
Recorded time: 6h16
